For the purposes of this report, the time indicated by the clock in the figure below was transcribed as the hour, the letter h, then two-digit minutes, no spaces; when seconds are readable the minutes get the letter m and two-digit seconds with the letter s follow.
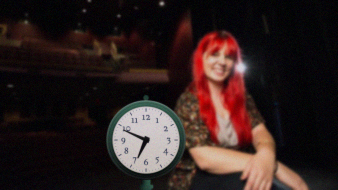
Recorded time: 6h49
